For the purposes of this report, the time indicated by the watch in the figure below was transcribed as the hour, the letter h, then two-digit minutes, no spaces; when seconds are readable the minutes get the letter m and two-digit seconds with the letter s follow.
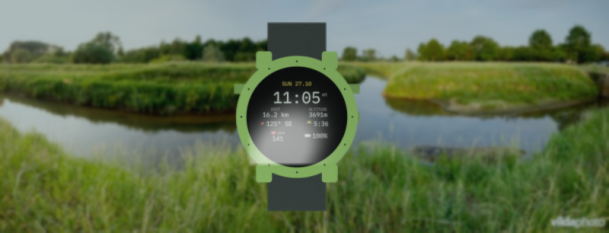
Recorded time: 11h05
